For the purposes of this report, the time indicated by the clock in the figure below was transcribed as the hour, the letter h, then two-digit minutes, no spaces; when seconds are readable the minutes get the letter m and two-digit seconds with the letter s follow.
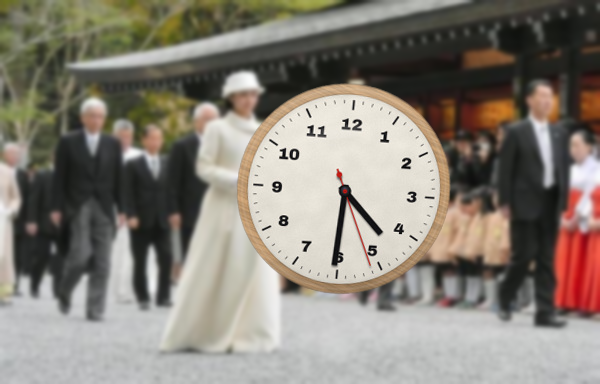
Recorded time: 4h30m26s
